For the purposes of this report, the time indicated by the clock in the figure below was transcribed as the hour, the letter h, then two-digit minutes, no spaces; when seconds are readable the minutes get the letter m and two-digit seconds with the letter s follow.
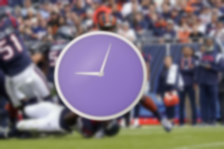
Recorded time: 9h03
